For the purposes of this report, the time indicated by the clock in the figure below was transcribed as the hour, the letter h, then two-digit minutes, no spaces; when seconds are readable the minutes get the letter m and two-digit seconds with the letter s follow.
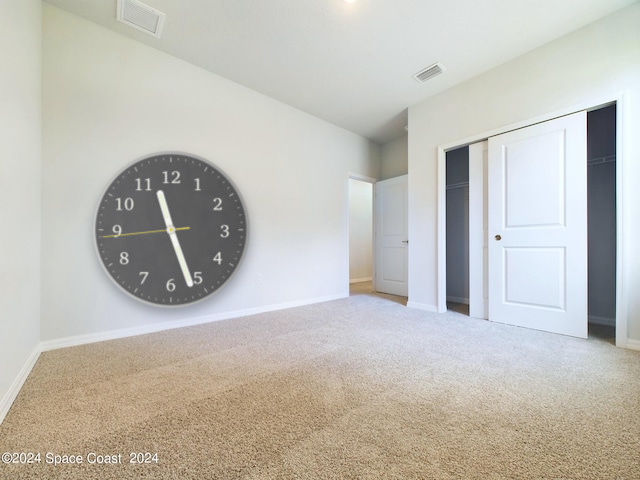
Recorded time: 11h26m44s
